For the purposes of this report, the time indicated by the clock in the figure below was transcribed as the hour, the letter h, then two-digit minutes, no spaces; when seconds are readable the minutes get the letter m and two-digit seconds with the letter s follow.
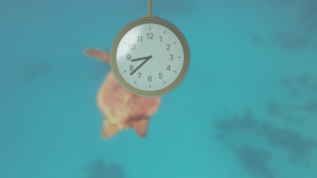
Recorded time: 8h38
